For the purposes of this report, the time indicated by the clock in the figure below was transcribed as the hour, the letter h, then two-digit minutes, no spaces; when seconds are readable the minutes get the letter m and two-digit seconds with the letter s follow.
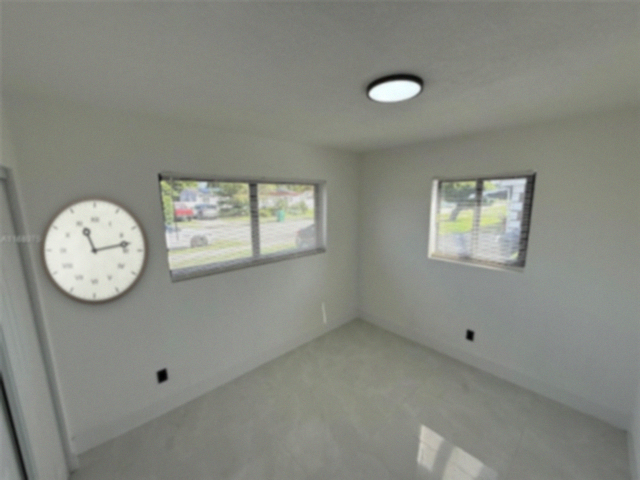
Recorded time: 11h13
